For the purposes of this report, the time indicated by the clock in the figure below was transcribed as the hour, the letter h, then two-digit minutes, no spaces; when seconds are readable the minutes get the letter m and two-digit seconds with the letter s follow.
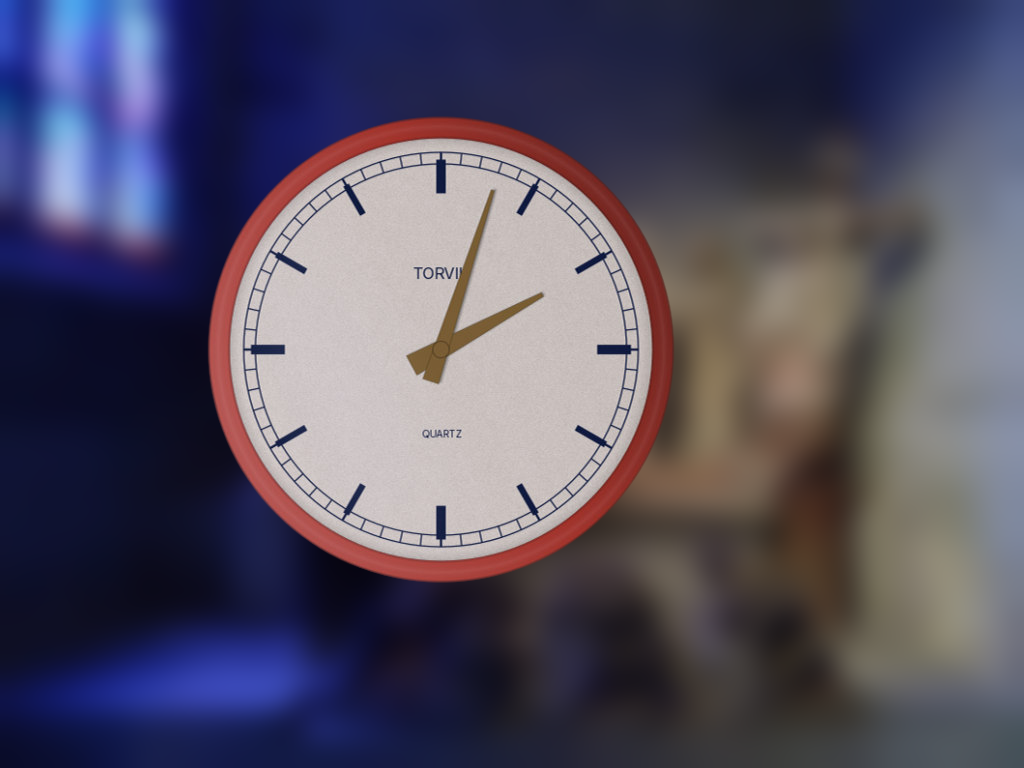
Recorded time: 2h03
